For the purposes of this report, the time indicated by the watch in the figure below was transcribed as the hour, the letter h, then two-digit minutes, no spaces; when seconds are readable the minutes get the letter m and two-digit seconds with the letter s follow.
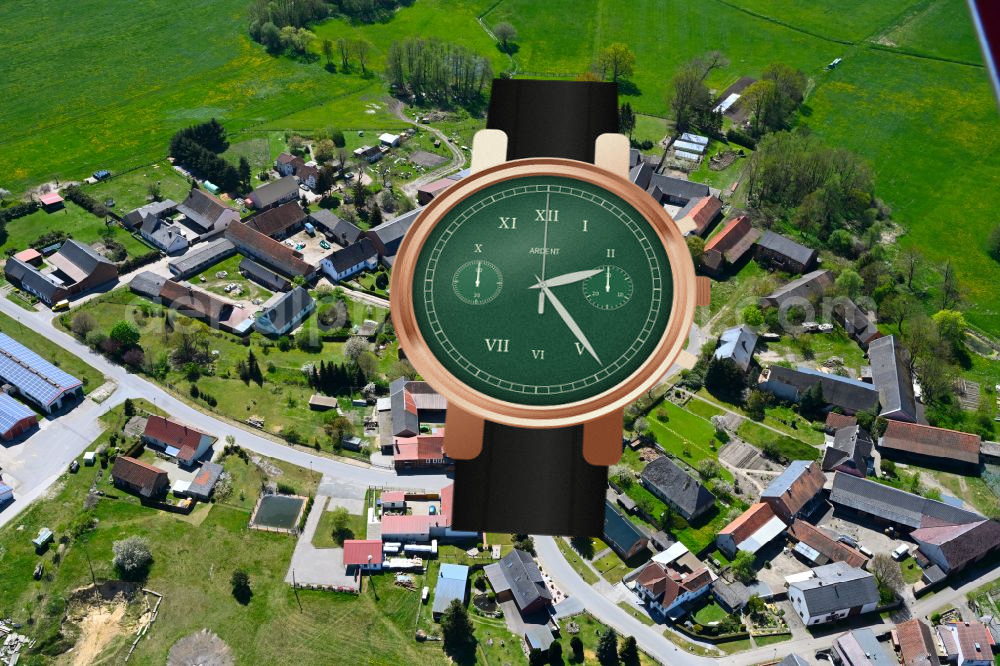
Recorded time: 2h24
